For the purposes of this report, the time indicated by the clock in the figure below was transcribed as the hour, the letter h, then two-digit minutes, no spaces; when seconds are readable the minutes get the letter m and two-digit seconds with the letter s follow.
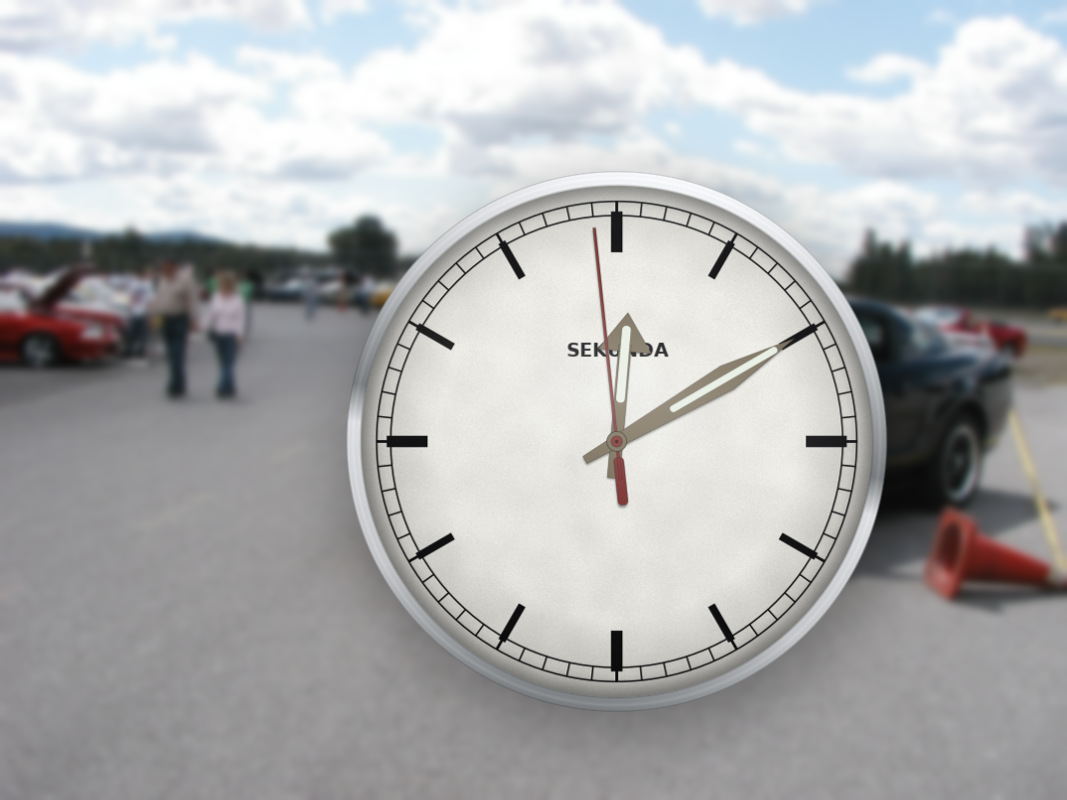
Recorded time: 12h09m59s
